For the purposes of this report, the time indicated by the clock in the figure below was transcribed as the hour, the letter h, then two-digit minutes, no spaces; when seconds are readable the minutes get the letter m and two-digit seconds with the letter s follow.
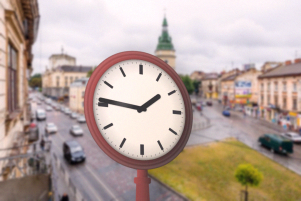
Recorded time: 1h46
